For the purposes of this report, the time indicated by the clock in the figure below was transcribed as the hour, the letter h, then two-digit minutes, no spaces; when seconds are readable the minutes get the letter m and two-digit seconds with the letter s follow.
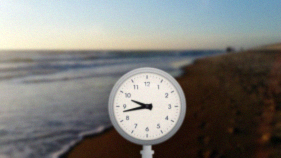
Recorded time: 9h43
